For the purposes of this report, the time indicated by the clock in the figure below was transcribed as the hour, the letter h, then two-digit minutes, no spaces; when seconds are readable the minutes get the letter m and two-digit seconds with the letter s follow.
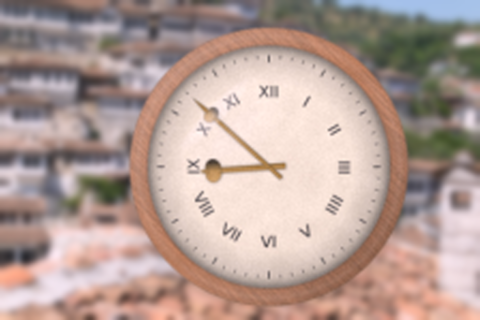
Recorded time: 8h52
